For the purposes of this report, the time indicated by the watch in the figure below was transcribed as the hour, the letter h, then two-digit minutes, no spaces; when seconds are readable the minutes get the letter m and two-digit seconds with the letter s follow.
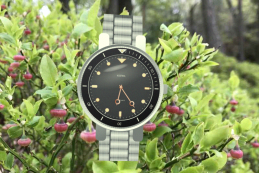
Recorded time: 6h24
